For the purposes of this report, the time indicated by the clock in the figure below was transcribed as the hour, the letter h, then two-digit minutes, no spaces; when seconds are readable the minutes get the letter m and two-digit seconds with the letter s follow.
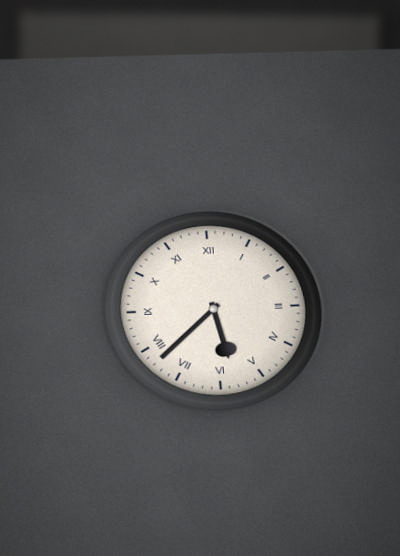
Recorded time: 5h38
